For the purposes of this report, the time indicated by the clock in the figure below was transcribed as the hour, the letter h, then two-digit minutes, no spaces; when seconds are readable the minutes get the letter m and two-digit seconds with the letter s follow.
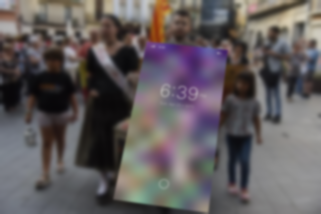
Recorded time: 6h39
